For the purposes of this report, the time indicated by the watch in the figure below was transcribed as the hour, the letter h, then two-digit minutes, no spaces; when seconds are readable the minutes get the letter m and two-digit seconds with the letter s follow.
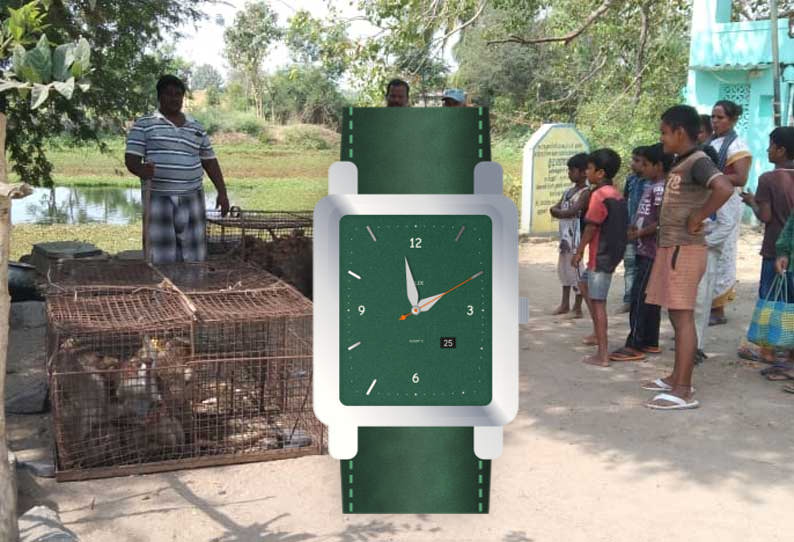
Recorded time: 1h58m10s
